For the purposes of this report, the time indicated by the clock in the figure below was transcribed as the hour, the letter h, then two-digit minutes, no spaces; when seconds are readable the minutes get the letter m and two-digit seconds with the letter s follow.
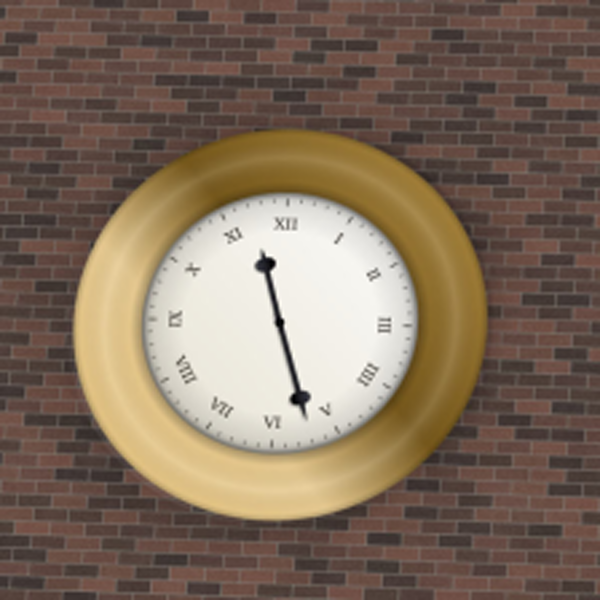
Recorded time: 11h27
